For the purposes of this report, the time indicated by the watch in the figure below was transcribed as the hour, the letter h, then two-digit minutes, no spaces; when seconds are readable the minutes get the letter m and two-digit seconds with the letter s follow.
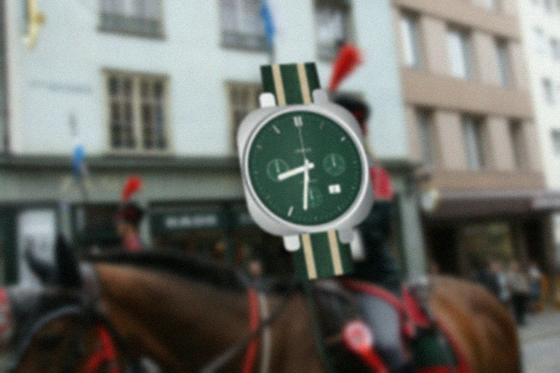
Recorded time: 8h32
